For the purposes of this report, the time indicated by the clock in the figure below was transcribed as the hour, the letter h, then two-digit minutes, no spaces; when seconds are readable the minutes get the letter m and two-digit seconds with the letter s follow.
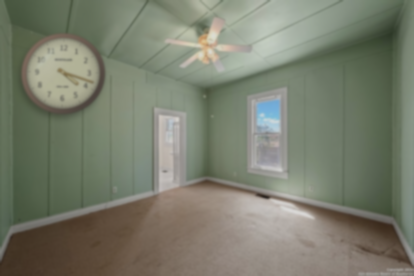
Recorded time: 4h18
